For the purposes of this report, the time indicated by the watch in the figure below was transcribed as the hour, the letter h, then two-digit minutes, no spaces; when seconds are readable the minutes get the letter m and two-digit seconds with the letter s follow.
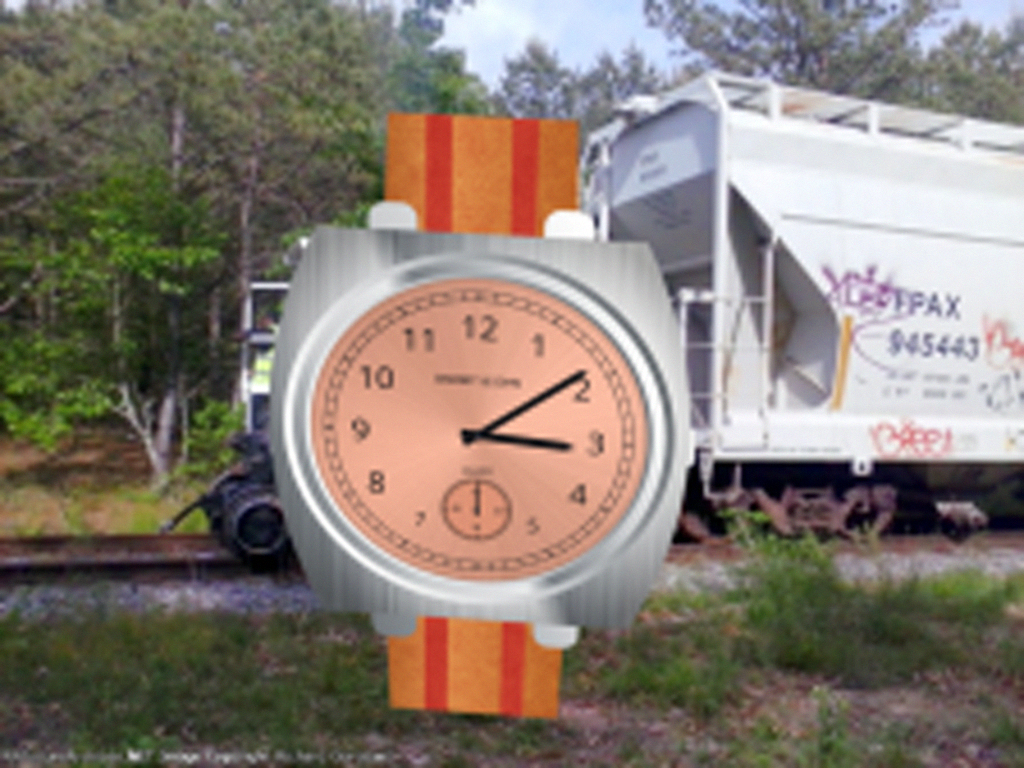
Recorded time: 3h09
